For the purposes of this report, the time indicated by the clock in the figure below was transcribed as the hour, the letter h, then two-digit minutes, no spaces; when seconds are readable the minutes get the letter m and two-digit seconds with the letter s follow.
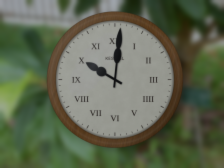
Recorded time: 10h01
